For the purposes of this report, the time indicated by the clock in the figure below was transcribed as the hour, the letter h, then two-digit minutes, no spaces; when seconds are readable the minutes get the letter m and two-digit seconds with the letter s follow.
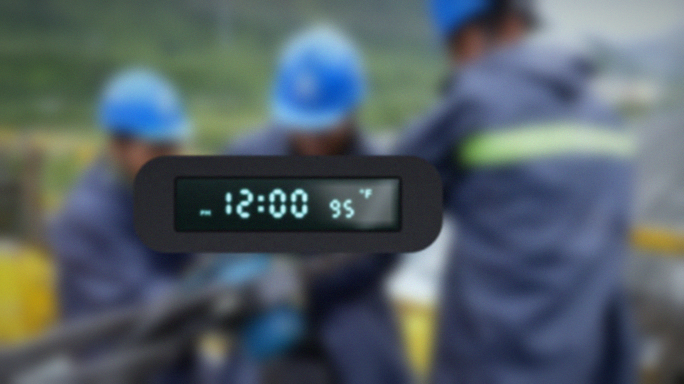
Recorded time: 12h00
